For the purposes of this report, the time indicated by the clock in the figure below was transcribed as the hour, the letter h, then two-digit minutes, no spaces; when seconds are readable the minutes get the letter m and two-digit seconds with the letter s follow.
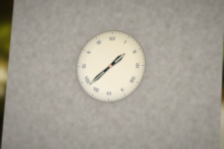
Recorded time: 1h38
